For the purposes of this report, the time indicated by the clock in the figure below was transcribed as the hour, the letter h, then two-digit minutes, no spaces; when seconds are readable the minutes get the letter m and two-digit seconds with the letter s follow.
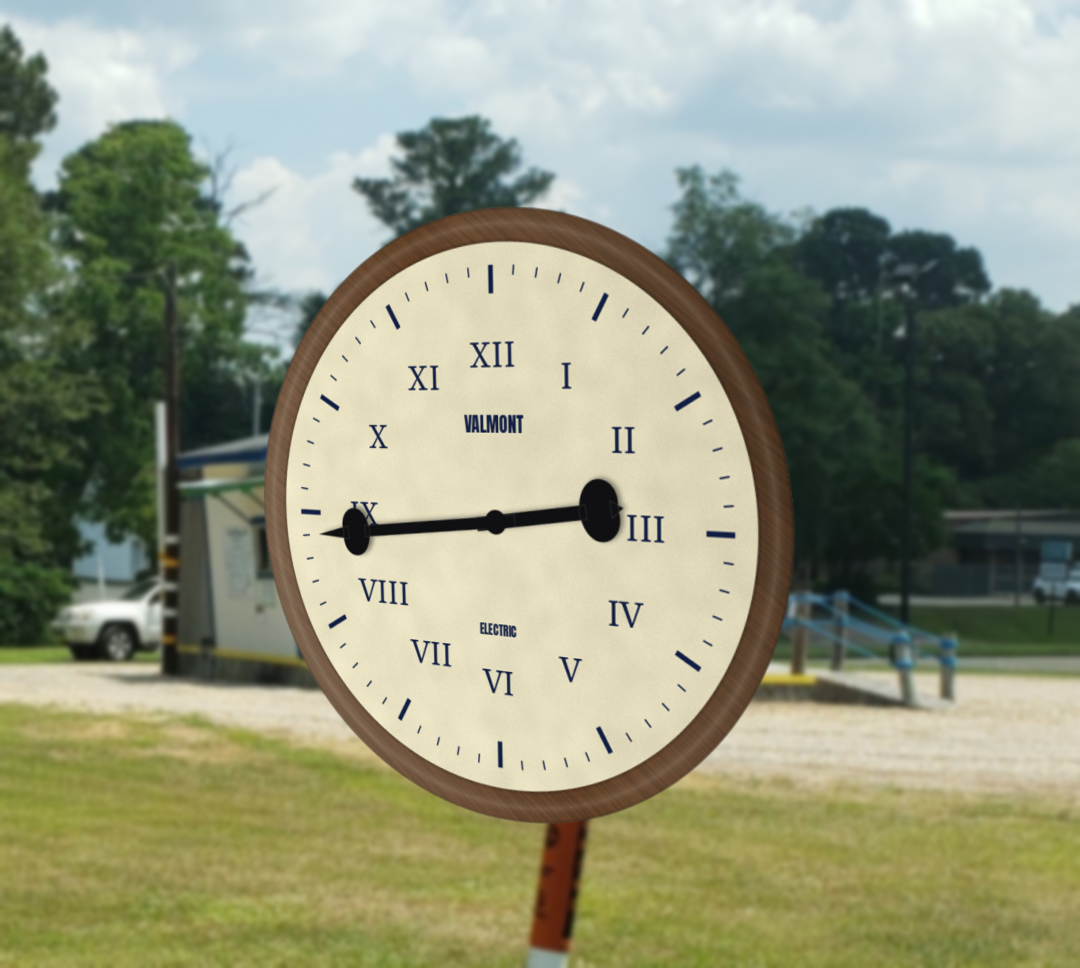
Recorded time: 2h44
